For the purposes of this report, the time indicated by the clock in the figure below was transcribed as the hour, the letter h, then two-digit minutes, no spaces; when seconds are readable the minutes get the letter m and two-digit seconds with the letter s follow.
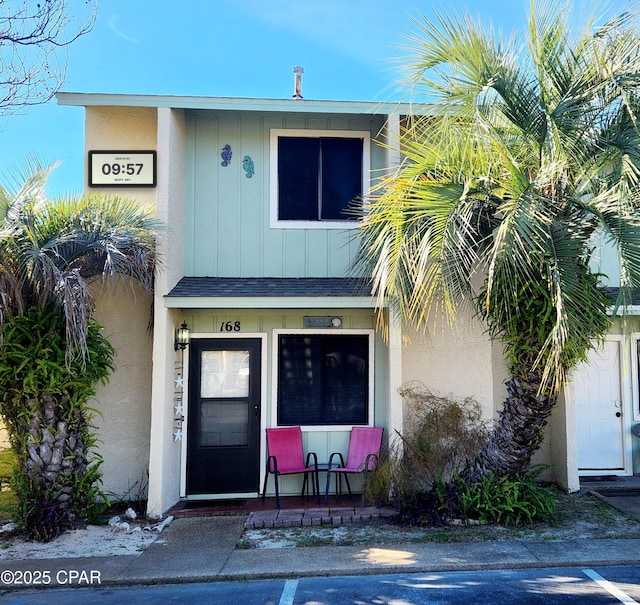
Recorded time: 9h57
